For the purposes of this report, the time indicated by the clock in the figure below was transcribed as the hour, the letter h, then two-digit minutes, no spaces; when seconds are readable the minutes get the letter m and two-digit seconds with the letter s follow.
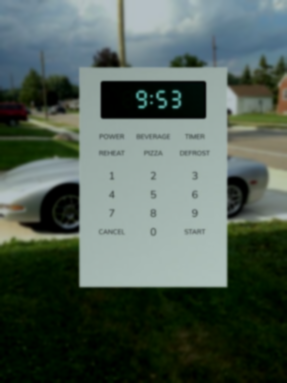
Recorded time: 9h53
